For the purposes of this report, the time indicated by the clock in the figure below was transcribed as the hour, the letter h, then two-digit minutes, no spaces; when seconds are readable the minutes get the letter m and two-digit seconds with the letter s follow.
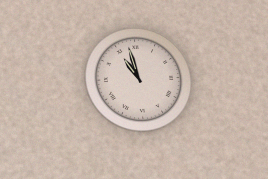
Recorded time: 10h58
